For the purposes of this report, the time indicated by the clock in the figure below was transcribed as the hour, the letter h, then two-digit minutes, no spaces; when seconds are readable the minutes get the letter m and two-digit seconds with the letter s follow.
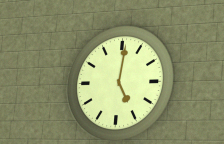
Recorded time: 5h01
